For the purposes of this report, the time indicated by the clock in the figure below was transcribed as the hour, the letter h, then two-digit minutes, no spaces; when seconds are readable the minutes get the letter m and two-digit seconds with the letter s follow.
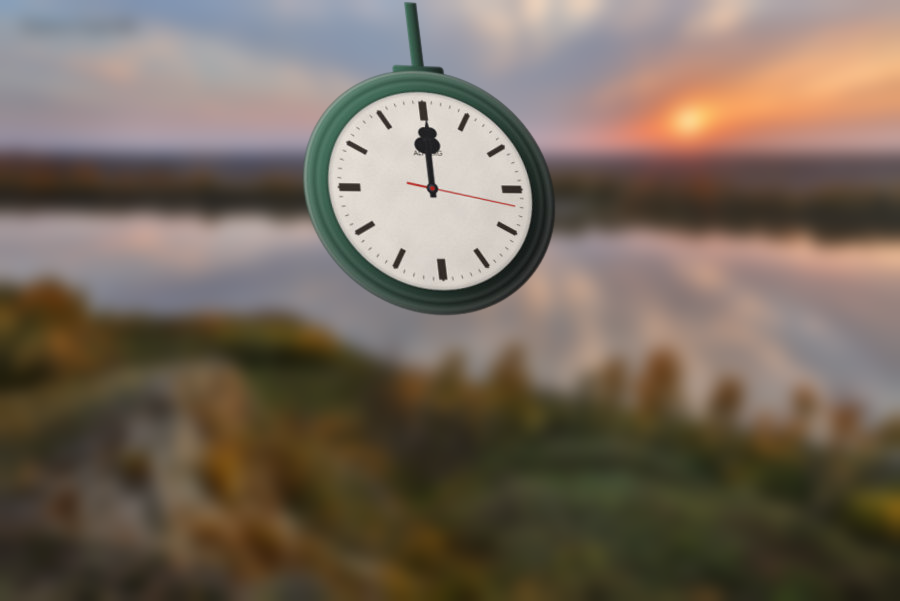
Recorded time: 12h00m17s
